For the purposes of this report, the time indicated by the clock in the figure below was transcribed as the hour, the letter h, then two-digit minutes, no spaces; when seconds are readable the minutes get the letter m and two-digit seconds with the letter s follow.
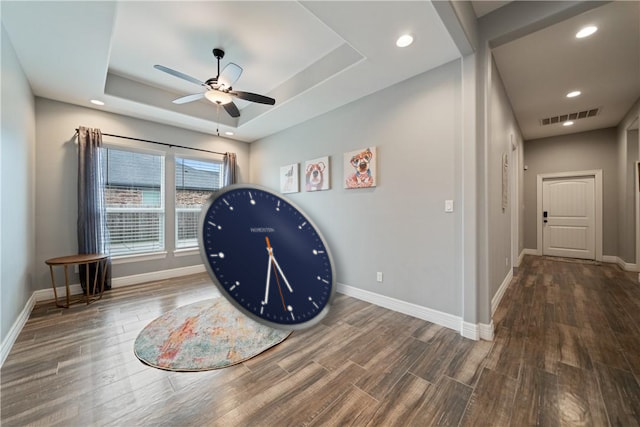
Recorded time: 5h34m31s
